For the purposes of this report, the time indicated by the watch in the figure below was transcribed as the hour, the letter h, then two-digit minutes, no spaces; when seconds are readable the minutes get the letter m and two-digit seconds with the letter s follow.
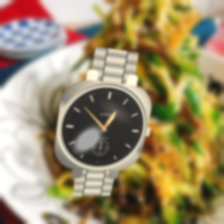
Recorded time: 12h52
